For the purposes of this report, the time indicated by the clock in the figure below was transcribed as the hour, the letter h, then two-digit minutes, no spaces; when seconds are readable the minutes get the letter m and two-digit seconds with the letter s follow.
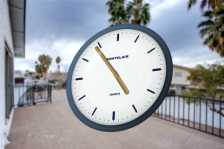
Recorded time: 4h54
